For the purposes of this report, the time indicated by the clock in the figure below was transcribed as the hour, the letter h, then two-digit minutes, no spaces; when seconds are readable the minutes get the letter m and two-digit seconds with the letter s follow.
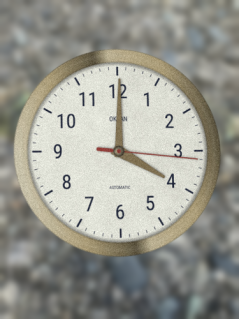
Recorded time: 4h00m16s
